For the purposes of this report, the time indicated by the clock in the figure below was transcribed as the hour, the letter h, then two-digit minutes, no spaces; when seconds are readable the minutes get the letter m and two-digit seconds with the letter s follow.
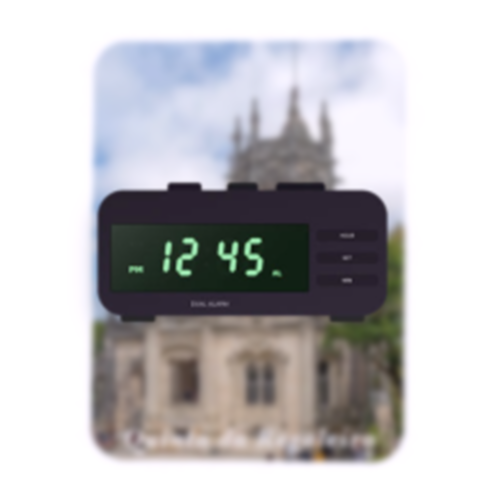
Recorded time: 12h45
